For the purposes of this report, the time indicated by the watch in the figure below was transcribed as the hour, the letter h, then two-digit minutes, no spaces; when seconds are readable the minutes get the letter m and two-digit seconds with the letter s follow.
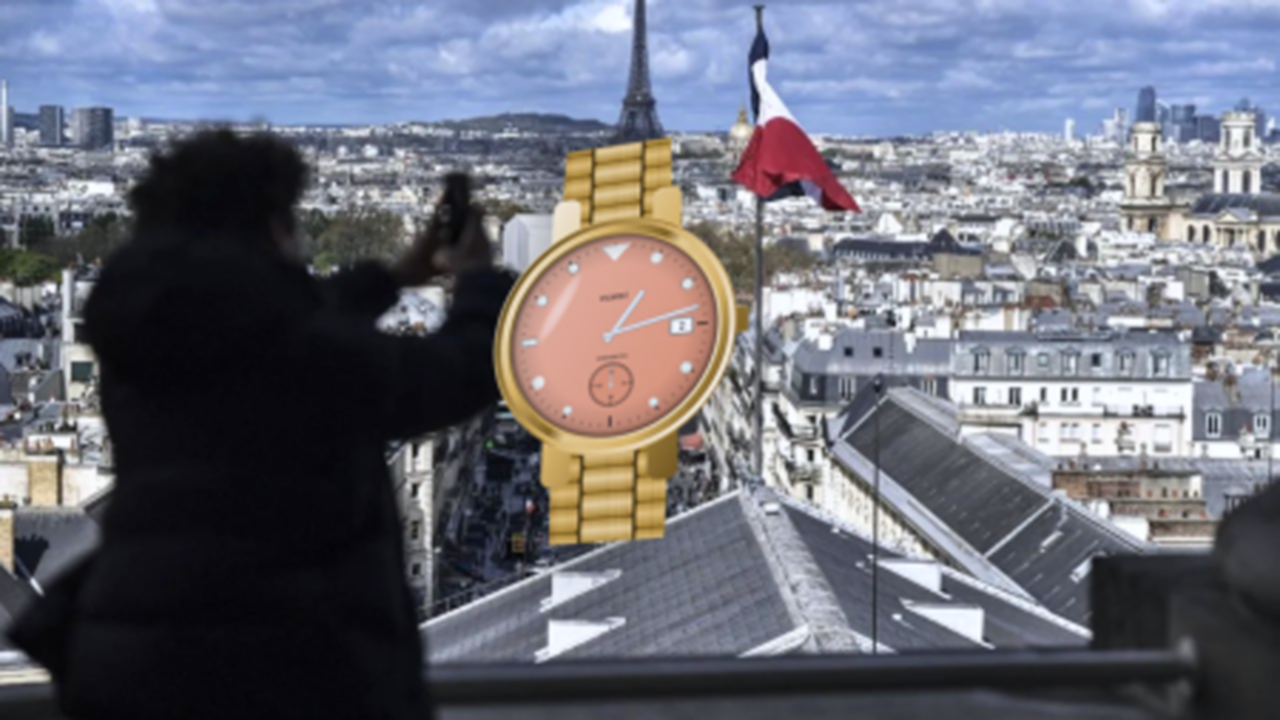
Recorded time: 1h13
